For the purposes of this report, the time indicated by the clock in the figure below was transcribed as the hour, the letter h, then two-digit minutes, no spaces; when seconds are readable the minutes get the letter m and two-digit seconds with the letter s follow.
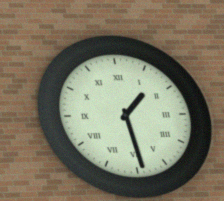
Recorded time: 1h29
